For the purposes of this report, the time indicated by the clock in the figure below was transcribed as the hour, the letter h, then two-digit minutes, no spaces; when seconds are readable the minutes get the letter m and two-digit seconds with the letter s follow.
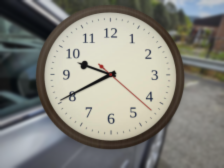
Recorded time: 9h40m22s
